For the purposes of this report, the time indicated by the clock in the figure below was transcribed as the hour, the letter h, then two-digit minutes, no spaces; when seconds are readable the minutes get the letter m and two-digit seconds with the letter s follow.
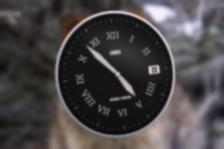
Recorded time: 4h53
